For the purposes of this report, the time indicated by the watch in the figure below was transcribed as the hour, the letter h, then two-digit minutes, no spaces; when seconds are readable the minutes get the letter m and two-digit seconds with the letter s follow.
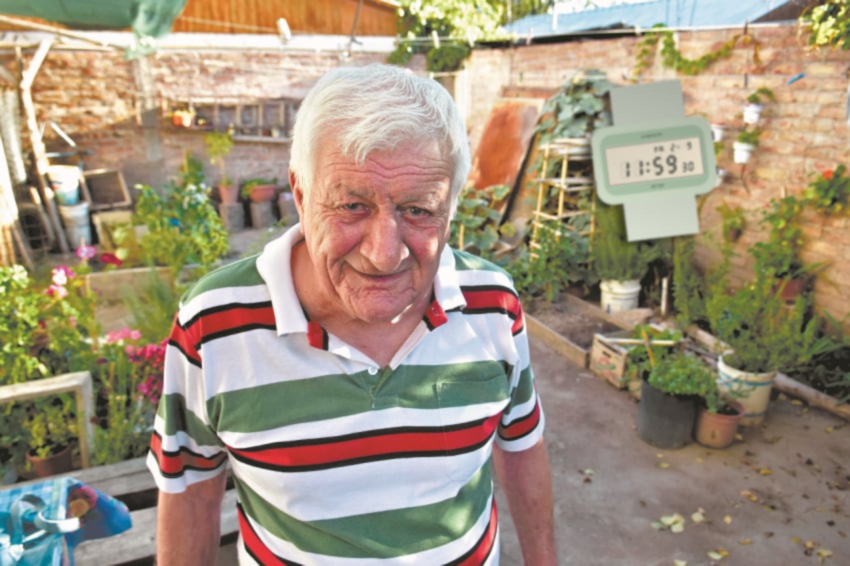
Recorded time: 11h59
